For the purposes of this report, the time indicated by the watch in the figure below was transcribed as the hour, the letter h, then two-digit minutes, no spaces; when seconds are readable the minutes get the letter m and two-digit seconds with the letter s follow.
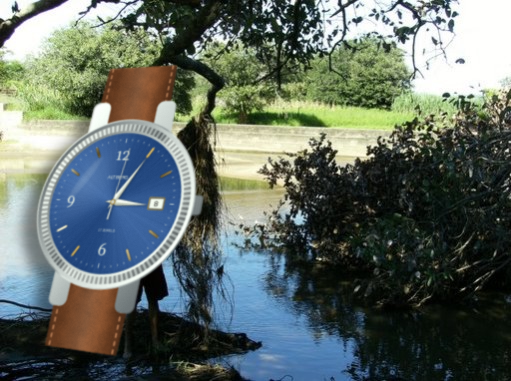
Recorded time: 3h05m01s
